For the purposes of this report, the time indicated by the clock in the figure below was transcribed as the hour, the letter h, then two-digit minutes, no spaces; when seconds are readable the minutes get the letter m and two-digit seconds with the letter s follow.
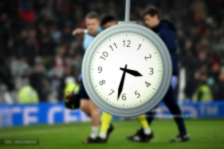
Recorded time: 3h32
